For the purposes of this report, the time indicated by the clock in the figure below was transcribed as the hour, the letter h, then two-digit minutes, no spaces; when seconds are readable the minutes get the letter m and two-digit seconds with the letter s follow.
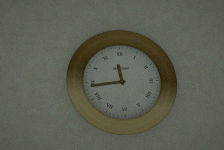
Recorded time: 11h44
